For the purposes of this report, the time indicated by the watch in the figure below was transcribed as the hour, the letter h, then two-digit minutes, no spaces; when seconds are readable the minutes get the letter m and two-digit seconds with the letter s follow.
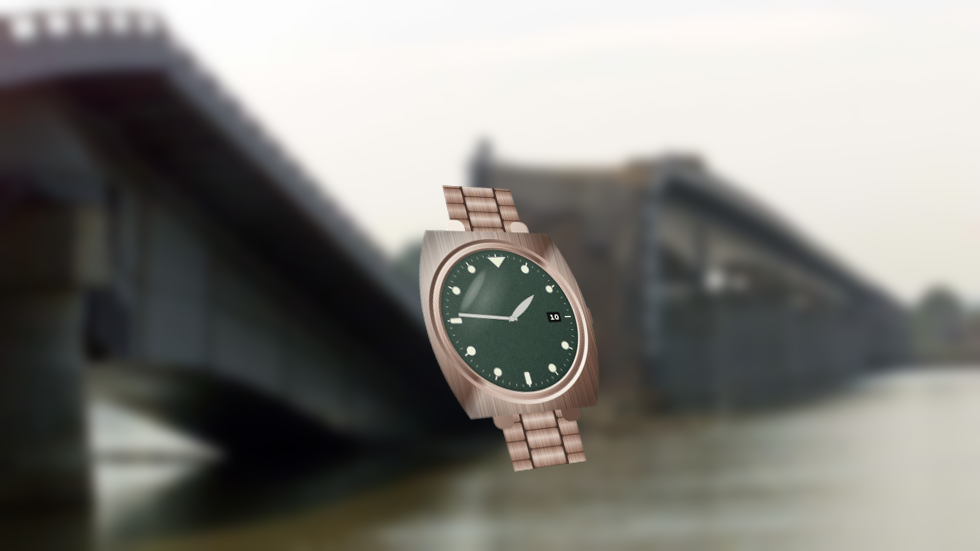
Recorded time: 1h46
